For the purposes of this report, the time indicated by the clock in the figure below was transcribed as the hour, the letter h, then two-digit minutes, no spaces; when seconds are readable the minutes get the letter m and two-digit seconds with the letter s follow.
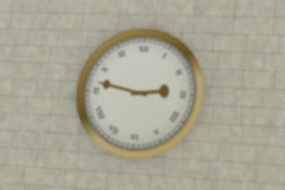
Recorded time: 2h47
